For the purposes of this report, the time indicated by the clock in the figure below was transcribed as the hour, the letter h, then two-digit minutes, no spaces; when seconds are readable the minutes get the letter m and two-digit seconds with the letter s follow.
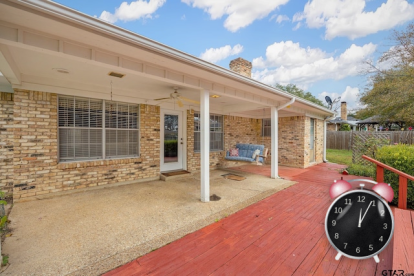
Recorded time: 12h04
